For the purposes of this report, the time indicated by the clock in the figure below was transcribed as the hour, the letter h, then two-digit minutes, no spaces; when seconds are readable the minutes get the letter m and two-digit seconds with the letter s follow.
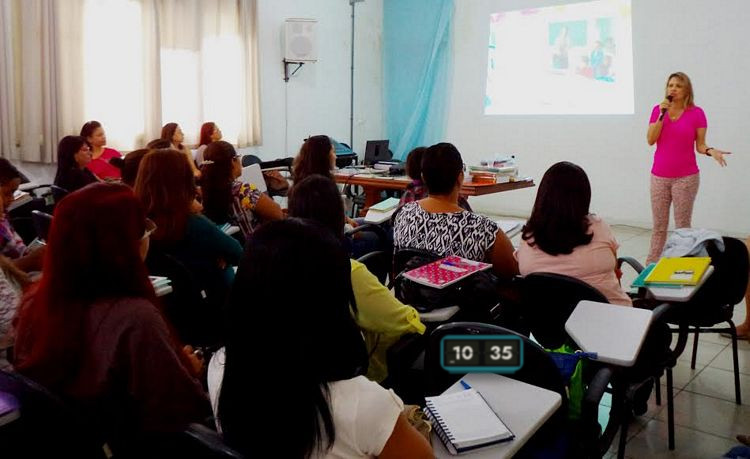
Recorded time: 10h35
